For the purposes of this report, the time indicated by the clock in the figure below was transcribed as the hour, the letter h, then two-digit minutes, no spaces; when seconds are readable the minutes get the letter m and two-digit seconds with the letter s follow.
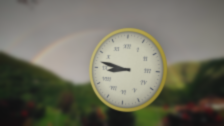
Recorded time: 8h47
